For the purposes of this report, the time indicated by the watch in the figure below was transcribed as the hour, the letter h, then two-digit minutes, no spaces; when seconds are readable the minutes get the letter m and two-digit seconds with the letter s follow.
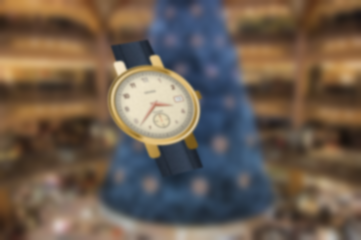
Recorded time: 3h38
